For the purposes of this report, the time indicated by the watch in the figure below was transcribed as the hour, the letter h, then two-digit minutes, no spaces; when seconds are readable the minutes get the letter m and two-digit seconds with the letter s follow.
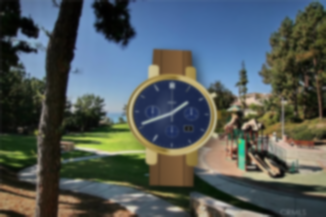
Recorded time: 1h41
